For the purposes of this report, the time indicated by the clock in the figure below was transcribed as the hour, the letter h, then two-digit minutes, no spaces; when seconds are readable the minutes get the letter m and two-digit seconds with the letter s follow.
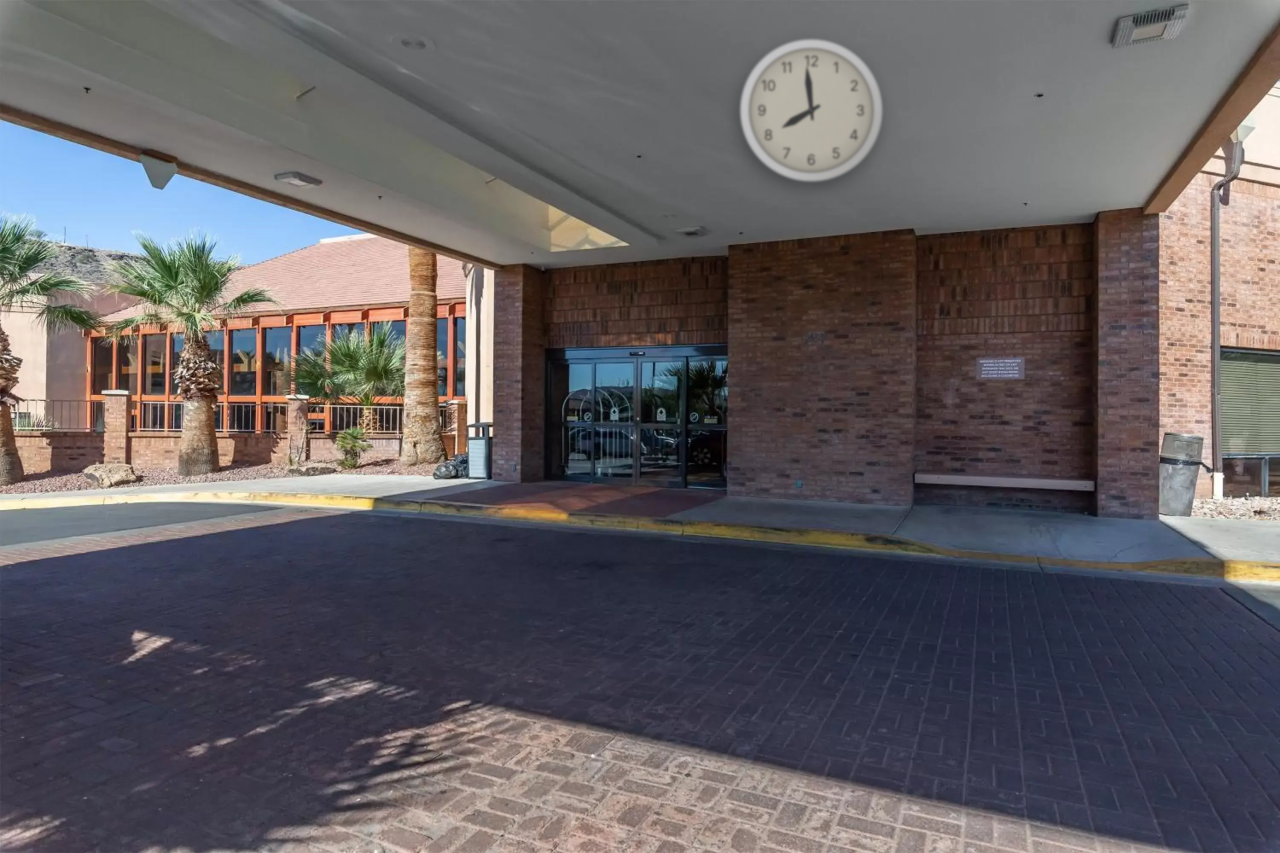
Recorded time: 7h59
